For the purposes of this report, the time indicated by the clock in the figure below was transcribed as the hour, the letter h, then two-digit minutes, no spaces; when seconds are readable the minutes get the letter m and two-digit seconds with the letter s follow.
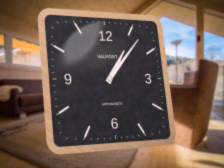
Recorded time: 1h07
